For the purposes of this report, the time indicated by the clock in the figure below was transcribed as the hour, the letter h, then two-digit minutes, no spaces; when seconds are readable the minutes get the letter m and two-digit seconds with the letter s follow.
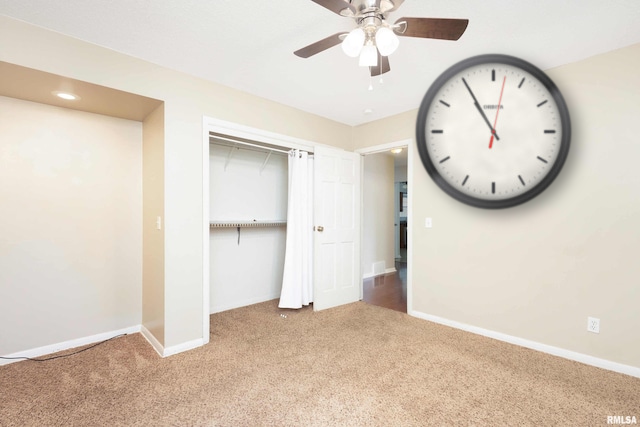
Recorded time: 10h55m02s
